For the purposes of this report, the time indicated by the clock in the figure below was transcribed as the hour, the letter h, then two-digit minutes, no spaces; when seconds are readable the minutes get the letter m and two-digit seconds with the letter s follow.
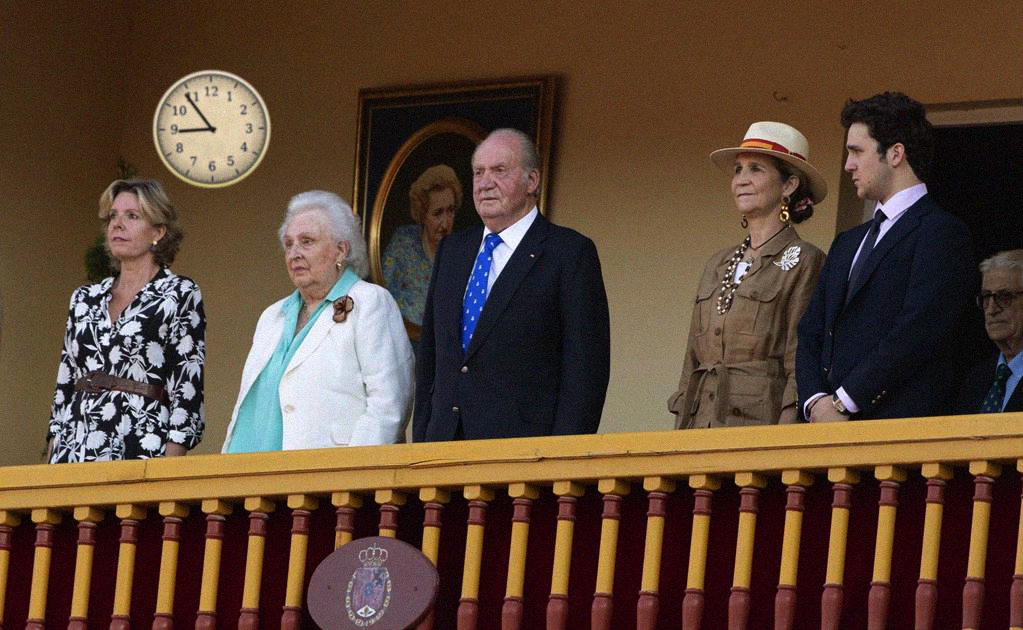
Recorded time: 8h54
